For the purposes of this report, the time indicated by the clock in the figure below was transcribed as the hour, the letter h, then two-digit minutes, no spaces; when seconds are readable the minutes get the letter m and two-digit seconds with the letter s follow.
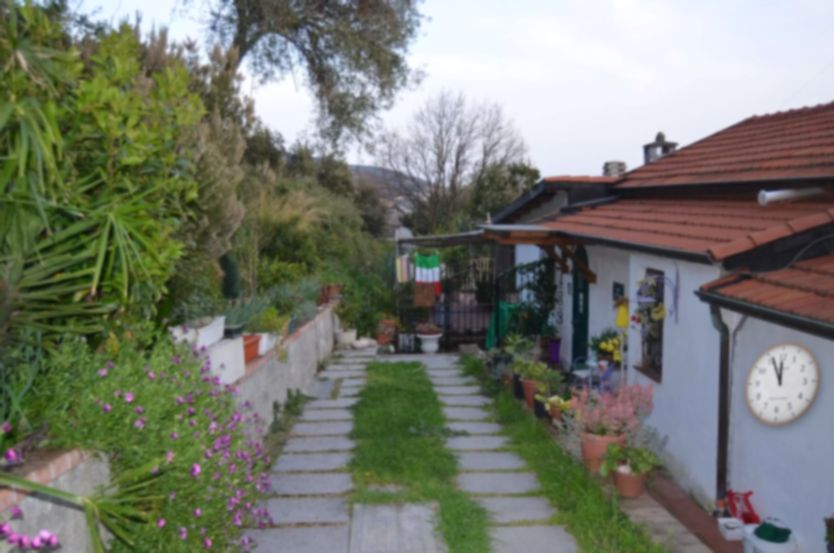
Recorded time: 11h56
